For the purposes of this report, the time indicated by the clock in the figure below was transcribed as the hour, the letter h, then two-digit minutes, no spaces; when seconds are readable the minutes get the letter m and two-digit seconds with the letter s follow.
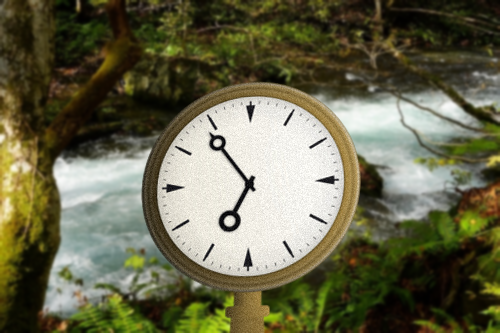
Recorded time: 6h54
